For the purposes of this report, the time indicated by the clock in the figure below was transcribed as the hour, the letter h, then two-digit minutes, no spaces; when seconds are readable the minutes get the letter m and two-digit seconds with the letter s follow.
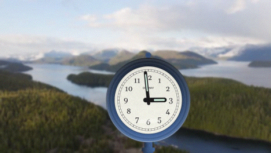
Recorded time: 2h59
